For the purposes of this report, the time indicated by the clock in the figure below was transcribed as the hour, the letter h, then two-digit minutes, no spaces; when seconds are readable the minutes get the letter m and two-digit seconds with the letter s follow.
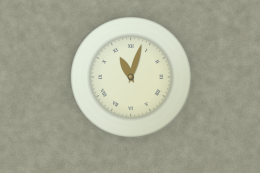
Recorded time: 11h03
